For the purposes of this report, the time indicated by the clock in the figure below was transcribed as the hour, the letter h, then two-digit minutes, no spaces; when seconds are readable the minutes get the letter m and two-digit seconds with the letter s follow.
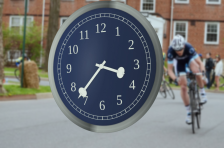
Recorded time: 3h37
